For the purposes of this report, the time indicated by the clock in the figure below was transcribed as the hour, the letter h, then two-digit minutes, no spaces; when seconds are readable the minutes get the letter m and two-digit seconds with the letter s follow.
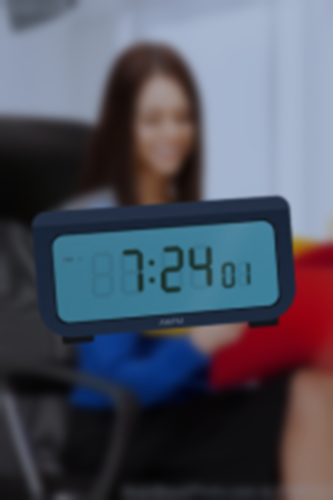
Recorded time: 7h24m01s
